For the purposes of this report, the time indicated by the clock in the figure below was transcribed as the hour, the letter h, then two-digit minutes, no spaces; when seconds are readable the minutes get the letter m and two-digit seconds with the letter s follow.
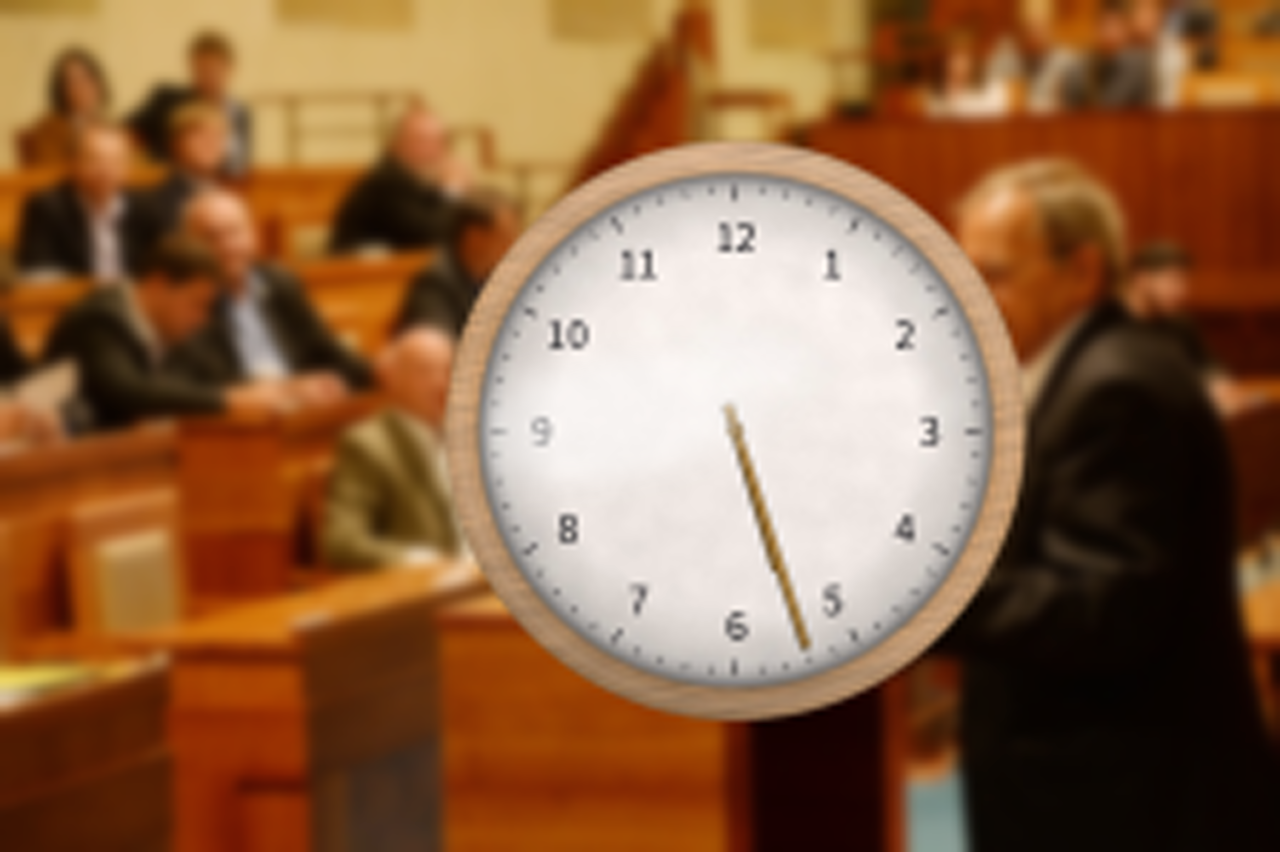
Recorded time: 5h27
